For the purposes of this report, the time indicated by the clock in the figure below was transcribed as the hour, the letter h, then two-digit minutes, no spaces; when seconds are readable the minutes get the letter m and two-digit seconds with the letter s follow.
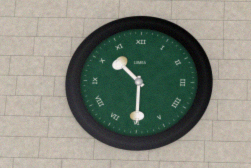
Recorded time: 10h30
